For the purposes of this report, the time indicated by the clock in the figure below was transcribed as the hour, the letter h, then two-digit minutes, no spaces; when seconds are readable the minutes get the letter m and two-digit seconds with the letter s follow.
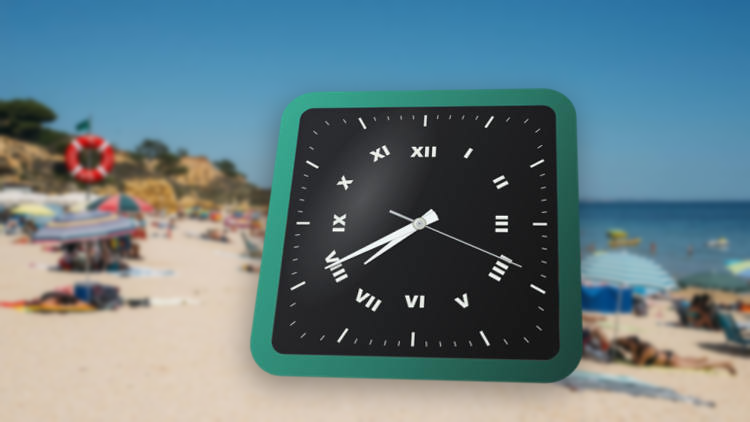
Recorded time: 7h40m19s
